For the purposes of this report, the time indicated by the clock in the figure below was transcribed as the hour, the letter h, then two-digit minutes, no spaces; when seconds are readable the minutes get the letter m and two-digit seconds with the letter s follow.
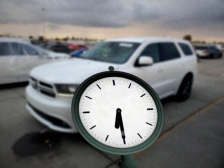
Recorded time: 6h30
